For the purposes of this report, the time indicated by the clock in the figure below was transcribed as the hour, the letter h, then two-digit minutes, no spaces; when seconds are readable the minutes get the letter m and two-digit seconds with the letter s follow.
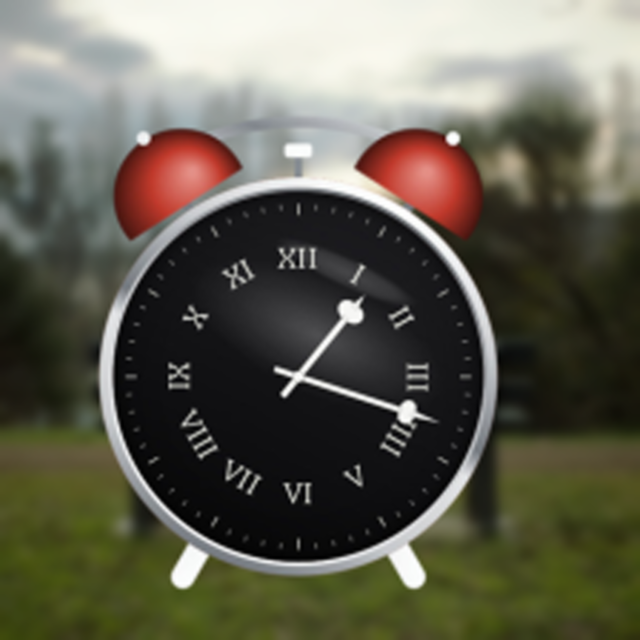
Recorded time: 1h18
